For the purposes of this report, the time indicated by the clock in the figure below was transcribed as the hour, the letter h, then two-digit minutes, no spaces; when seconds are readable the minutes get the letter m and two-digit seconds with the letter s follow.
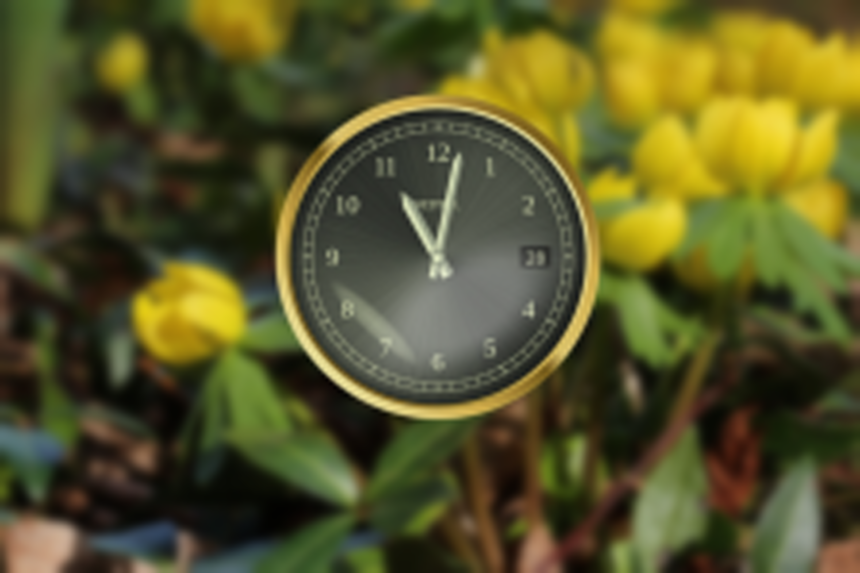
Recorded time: 11h02
